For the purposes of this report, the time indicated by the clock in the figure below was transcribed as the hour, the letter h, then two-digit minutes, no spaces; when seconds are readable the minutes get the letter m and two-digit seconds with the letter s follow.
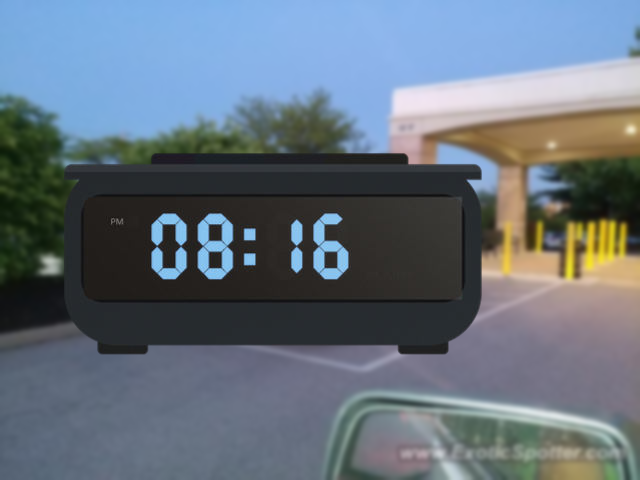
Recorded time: 8h16
